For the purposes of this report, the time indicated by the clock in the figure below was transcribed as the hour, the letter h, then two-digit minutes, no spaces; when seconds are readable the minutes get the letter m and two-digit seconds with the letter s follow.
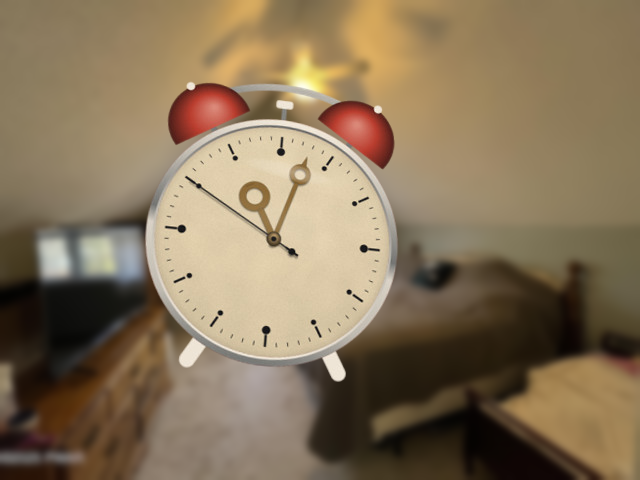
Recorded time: 11h02m50s
